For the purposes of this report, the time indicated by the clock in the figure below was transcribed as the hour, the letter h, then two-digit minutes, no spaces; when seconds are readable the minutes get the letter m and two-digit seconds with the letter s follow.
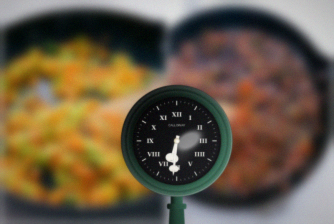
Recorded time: 6h31
